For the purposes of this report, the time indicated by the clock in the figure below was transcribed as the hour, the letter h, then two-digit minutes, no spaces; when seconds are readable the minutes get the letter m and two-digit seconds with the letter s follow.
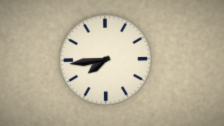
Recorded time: 7h44
